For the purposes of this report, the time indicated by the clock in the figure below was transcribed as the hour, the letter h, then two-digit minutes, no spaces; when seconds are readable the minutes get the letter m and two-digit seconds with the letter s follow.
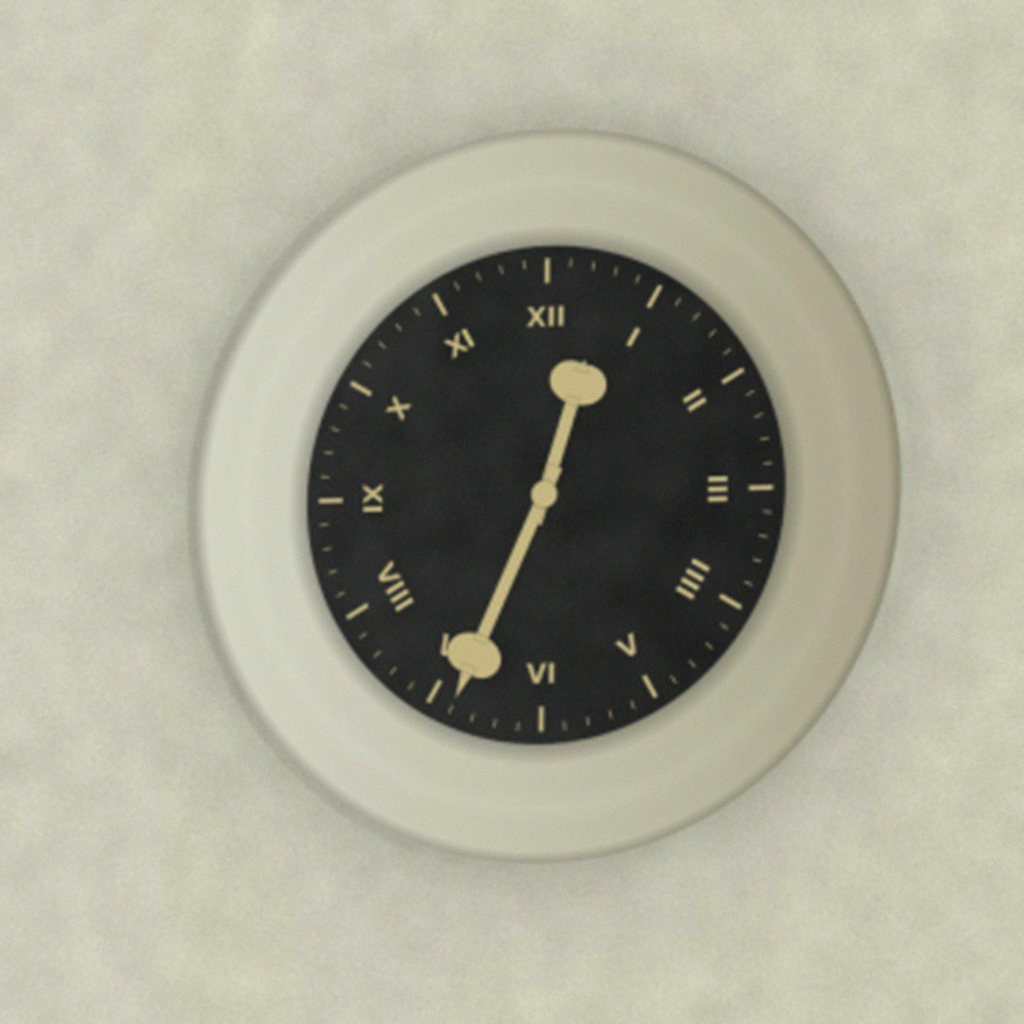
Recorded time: 12h34
